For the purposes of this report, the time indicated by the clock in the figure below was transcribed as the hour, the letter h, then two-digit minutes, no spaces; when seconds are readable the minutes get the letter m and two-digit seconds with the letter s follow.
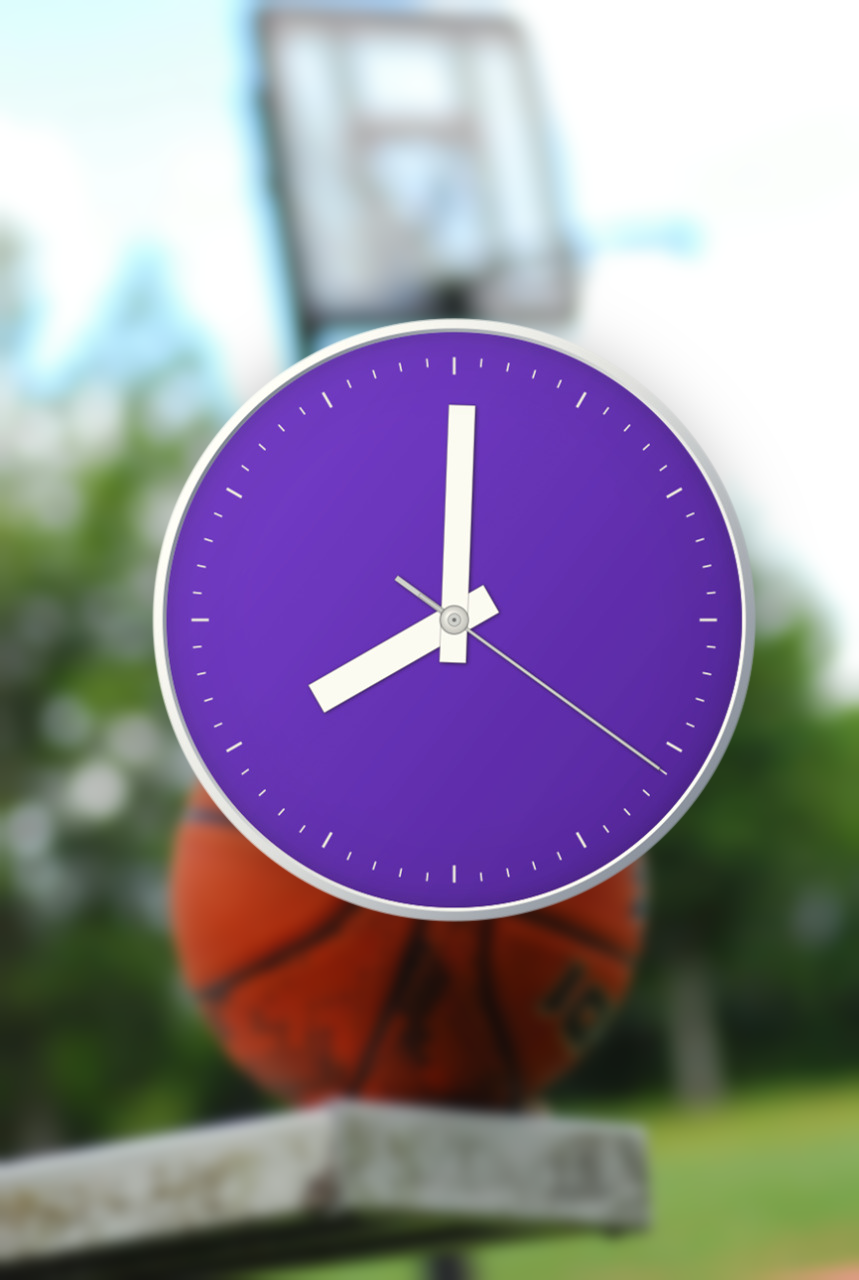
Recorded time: 8h00m21s
